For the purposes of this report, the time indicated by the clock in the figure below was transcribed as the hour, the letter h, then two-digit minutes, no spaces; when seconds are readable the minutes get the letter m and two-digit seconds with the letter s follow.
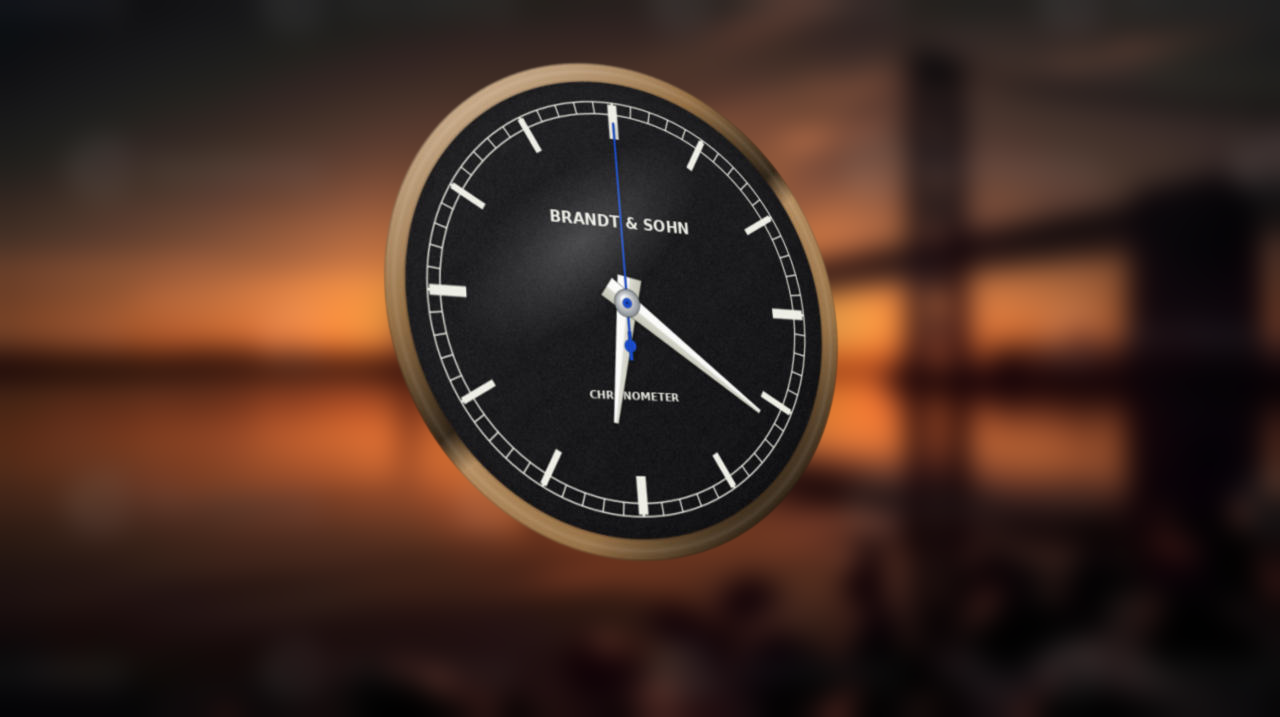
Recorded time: 6h21m00s
